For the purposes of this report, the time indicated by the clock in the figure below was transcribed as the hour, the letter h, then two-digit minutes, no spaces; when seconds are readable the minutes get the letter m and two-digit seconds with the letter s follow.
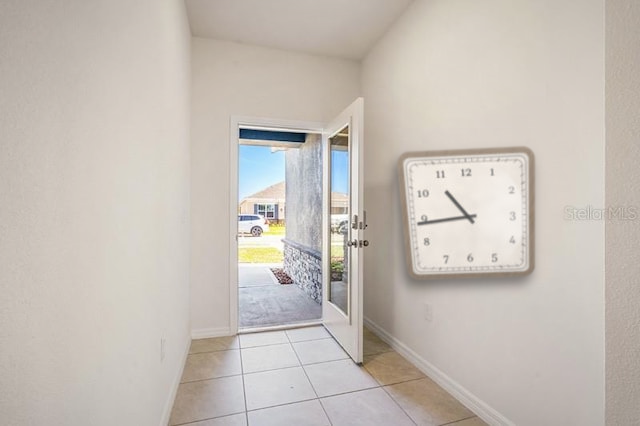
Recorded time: 10h44
